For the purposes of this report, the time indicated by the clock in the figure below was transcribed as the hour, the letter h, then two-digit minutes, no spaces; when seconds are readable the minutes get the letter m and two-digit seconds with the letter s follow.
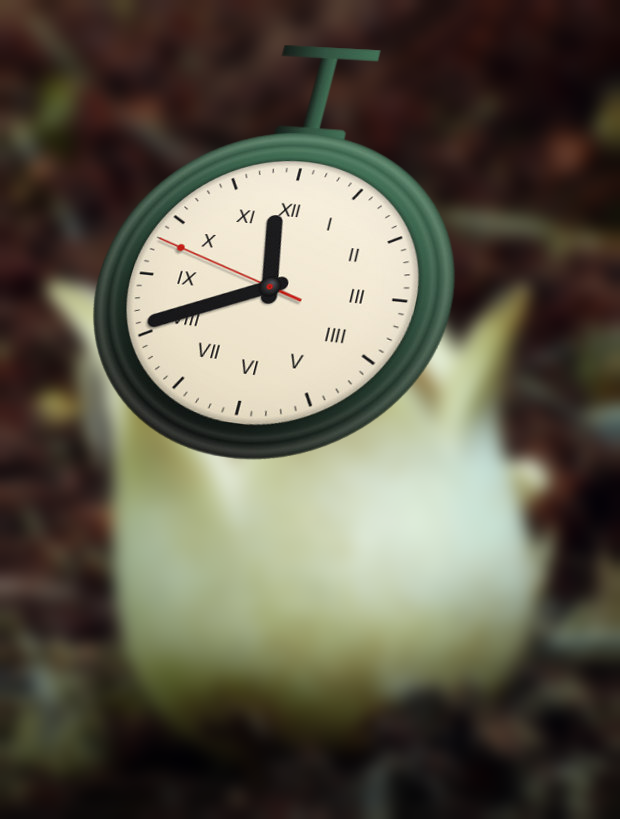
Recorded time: 11h40m48s
